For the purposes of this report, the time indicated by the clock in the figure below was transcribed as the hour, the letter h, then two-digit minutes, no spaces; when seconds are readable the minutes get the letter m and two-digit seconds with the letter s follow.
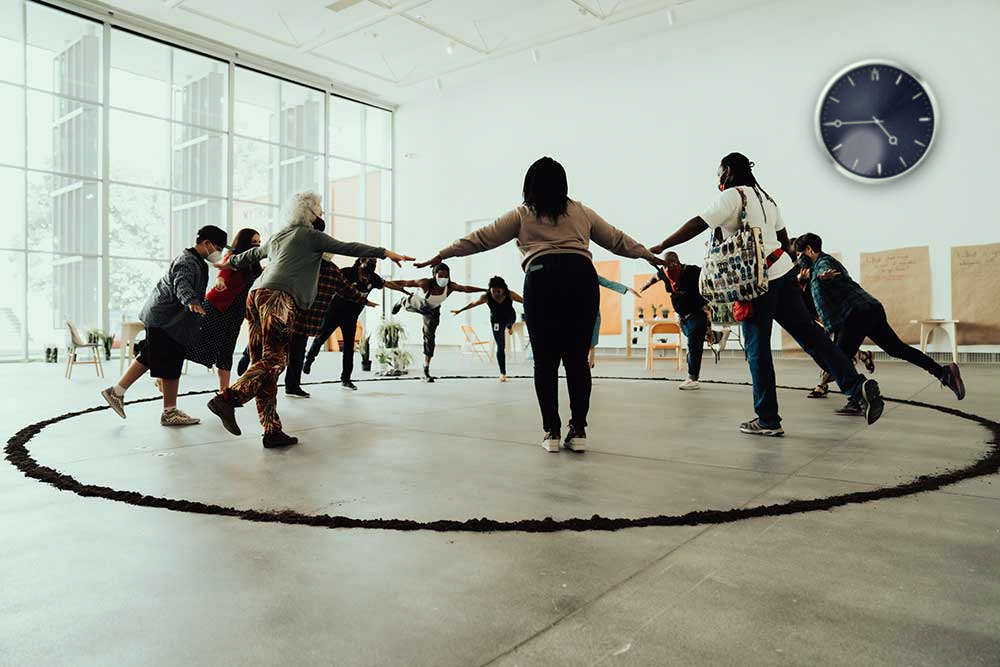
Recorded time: 4h45
